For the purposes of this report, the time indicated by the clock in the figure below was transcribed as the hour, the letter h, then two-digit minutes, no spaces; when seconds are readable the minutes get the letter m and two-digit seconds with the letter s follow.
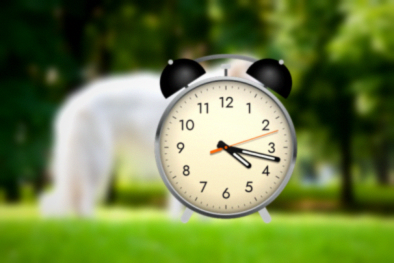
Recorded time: 4h17m12s
